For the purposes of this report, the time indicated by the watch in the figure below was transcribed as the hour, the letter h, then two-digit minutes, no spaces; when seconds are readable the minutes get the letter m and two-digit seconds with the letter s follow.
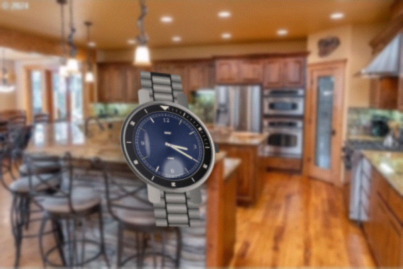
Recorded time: 3h20
